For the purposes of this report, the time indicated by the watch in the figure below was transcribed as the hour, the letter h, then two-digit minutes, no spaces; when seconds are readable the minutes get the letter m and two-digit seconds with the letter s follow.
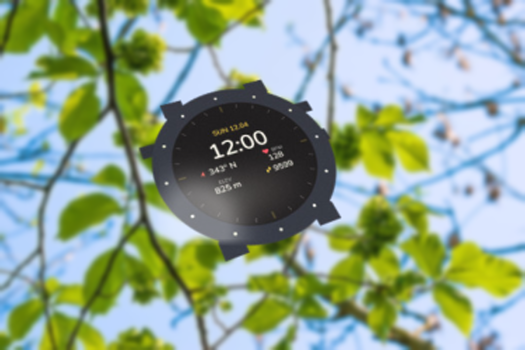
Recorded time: 12h00
